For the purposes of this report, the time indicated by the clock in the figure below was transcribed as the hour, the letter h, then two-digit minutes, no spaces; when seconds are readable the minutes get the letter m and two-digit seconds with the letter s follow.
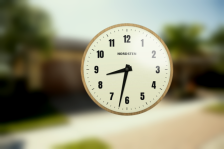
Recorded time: 8h32
